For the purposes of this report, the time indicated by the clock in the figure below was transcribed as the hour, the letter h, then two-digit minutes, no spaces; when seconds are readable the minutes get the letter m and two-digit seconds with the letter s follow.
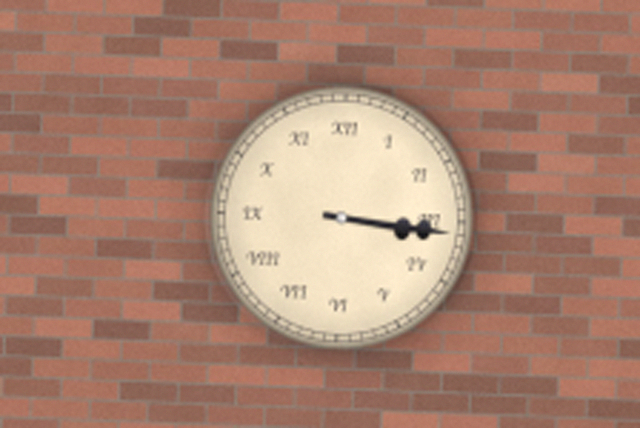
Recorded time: 3h16
